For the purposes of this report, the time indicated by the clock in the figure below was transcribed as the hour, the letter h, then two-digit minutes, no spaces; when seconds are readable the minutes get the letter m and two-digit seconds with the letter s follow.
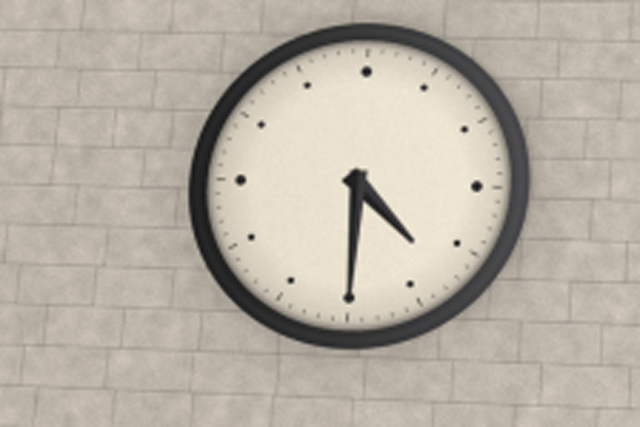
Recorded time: 4h30
